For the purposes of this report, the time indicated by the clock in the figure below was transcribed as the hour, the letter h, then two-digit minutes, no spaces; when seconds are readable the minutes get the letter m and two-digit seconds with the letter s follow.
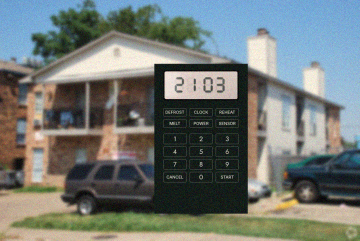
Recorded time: 21h03
